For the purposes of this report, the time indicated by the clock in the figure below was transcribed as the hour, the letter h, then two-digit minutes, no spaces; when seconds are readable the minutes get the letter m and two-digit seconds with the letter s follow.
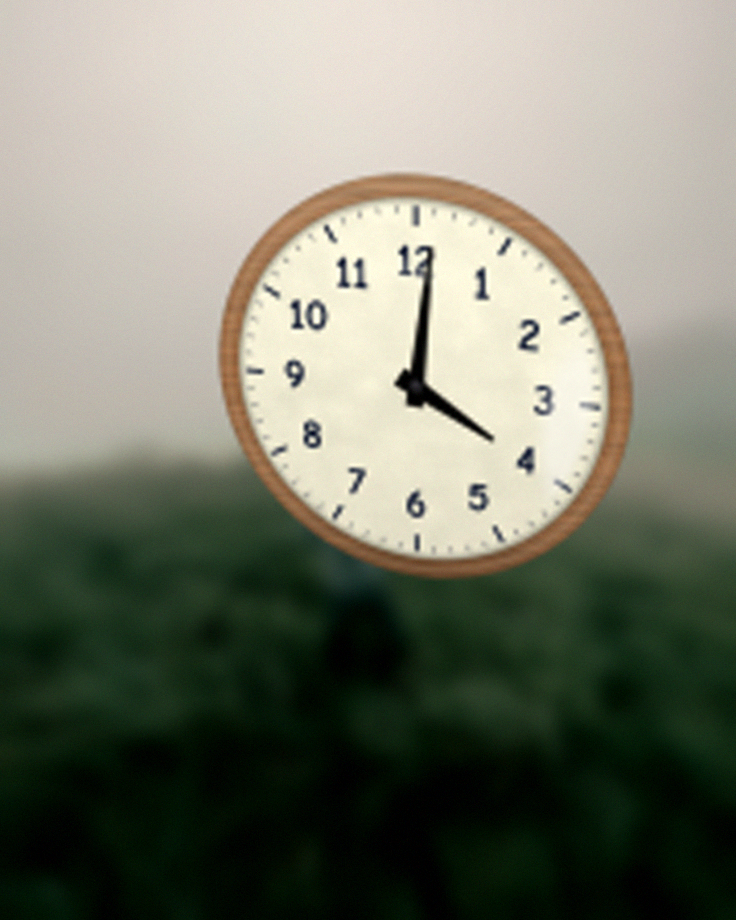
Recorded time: 4h01
